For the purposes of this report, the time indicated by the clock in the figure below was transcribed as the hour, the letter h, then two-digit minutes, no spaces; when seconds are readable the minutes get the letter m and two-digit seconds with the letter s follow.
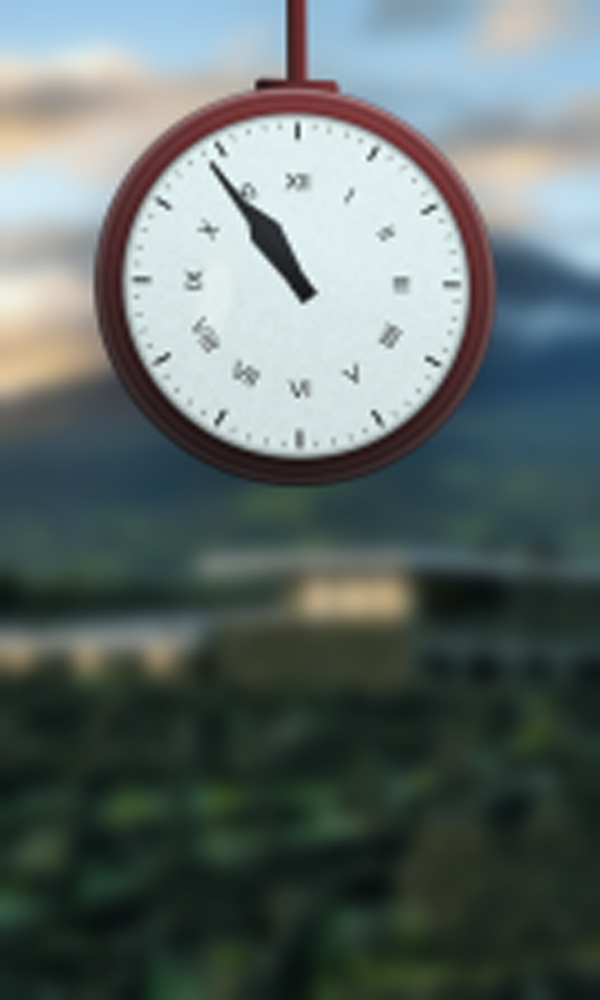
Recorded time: 10h54
